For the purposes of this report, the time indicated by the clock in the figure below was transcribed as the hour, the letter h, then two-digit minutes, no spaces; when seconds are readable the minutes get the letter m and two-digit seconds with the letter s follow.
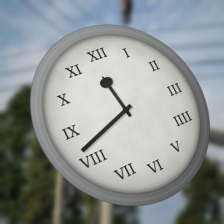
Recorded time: 11h42
